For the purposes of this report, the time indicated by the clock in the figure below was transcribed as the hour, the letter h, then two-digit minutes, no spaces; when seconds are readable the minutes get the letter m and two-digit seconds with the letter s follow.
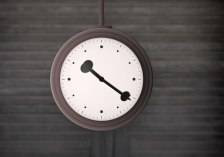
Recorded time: 10h21
